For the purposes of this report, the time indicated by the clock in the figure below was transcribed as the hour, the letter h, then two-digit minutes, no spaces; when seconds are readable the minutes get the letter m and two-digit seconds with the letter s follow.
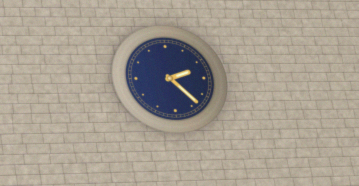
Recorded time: 2h23
